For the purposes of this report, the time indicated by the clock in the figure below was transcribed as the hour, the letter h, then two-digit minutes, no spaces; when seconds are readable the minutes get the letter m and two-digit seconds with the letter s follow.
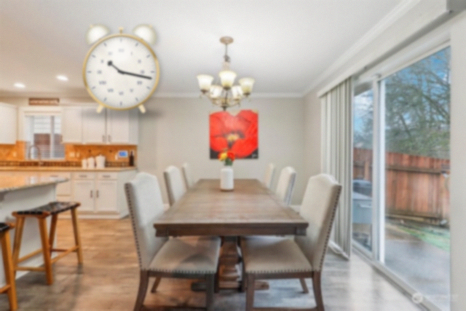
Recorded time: 10h17
